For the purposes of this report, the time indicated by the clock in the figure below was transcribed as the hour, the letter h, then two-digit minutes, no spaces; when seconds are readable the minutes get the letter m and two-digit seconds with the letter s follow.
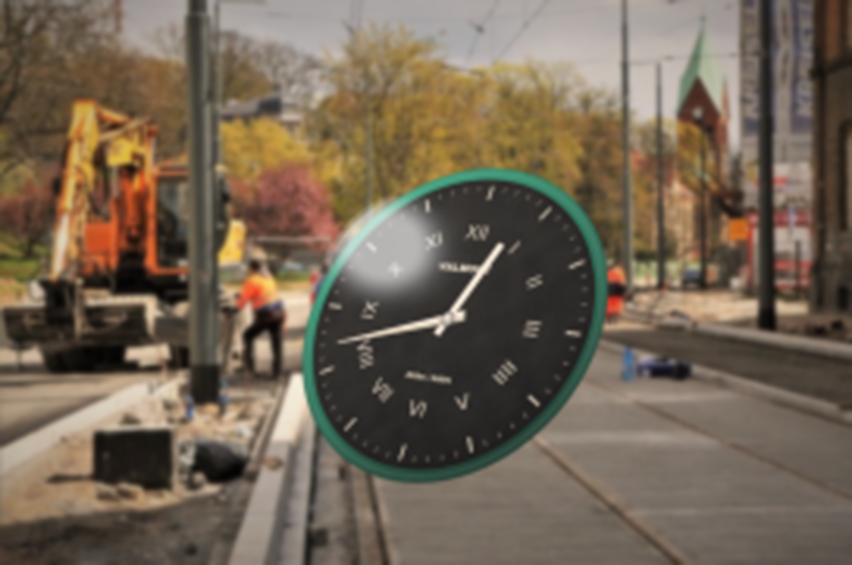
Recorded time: 12h42
